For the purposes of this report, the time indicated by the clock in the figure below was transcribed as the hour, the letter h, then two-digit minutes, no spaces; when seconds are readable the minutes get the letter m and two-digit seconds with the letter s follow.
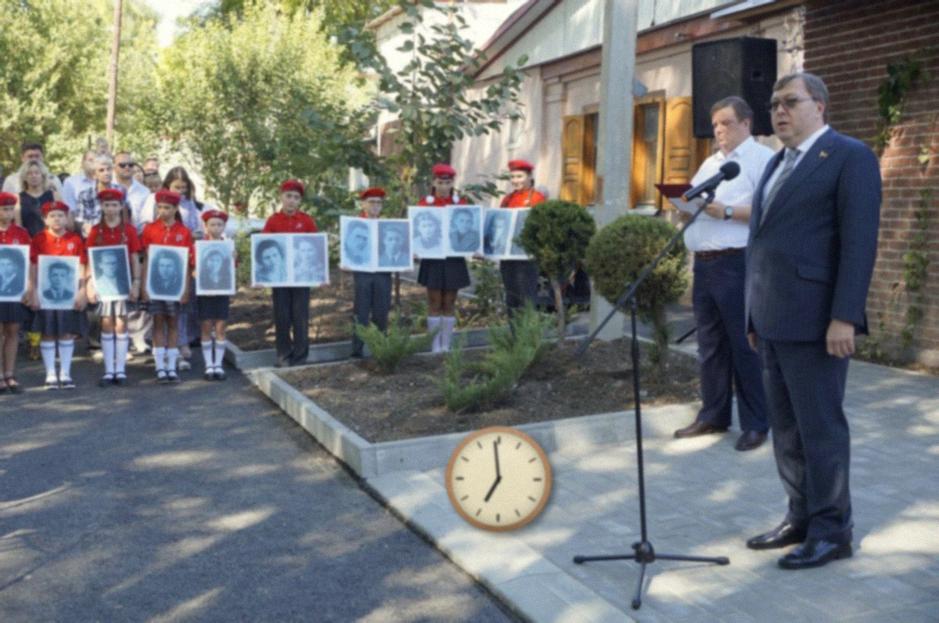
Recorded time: 6h59
